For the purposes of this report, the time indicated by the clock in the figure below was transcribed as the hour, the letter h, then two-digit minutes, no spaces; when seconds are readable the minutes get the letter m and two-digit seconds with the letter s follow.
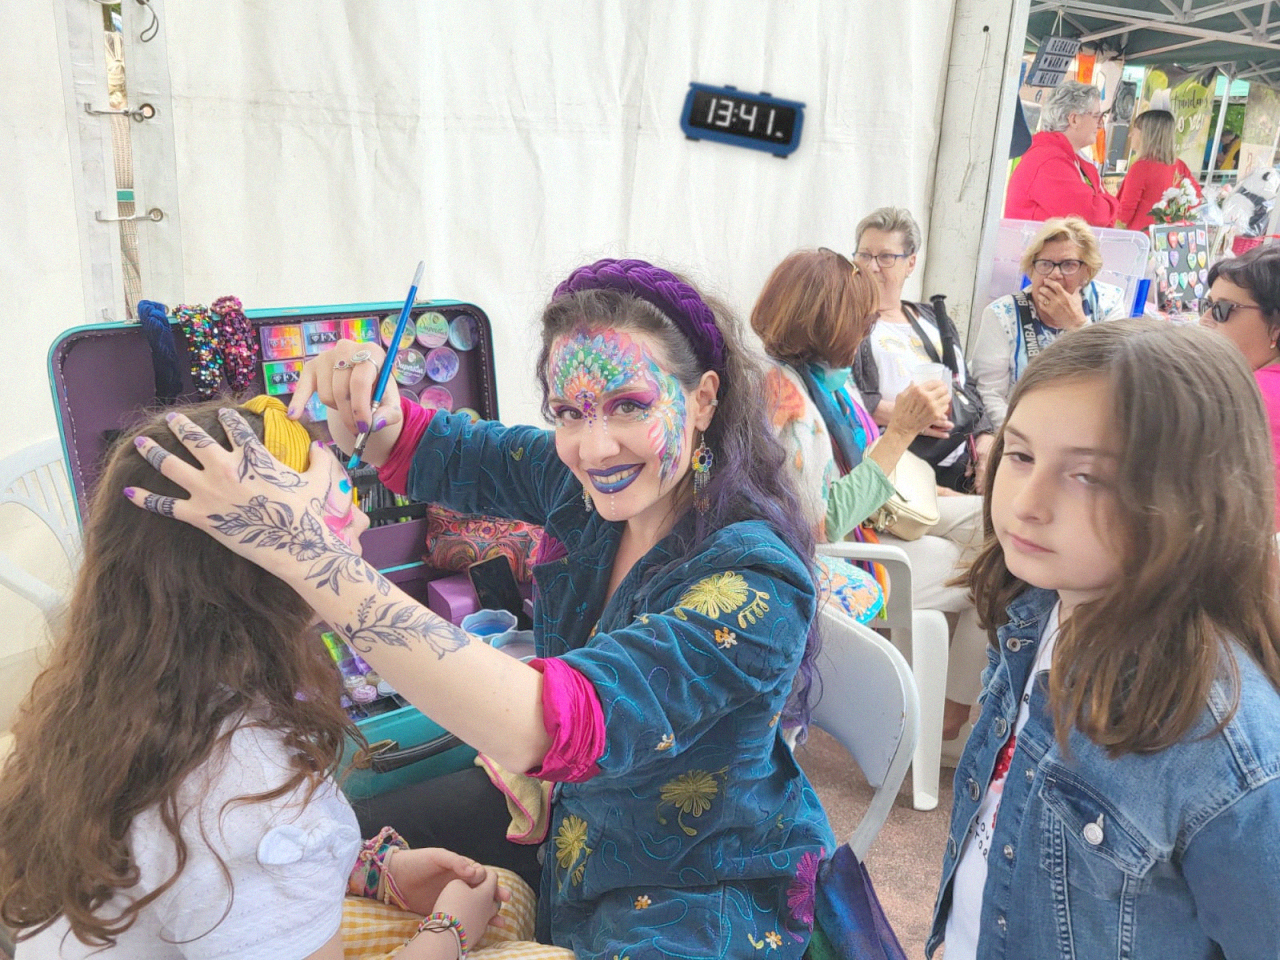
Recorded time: 13h41
